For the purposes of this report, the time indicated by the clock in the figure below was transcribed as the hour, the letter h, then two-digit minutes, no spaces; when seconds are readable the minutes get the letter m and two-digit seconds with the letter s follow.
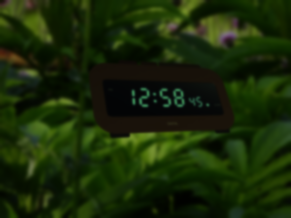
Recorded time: 12h58
